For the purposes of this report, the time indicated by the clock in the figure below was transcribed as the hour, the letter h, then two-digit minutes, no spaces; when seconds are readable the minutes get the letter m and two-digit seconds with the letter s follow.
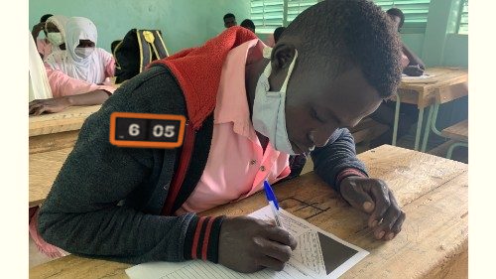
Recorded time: 6h05
